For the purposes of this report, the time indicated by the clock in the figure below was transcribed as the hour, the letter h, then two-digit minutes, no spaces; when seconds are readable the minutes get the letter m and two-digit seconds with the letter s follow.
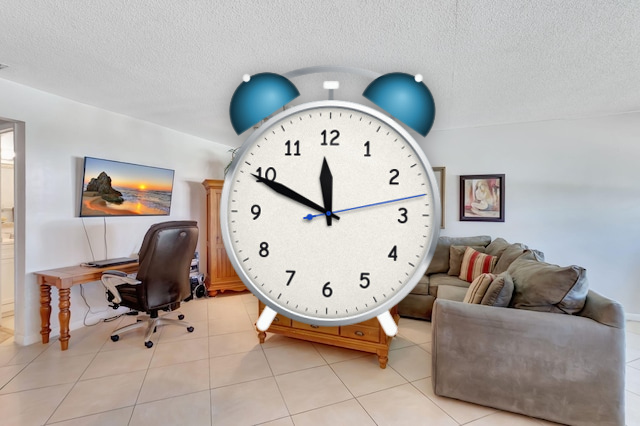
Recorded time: 11h49m13s
